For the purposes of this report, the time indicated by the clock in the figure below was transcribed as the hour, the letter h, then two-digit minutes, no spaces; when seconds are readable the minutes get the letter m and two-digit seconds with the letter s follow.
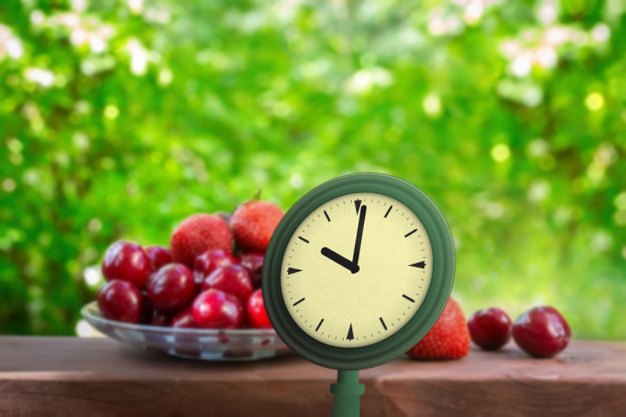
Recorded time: 10h01
